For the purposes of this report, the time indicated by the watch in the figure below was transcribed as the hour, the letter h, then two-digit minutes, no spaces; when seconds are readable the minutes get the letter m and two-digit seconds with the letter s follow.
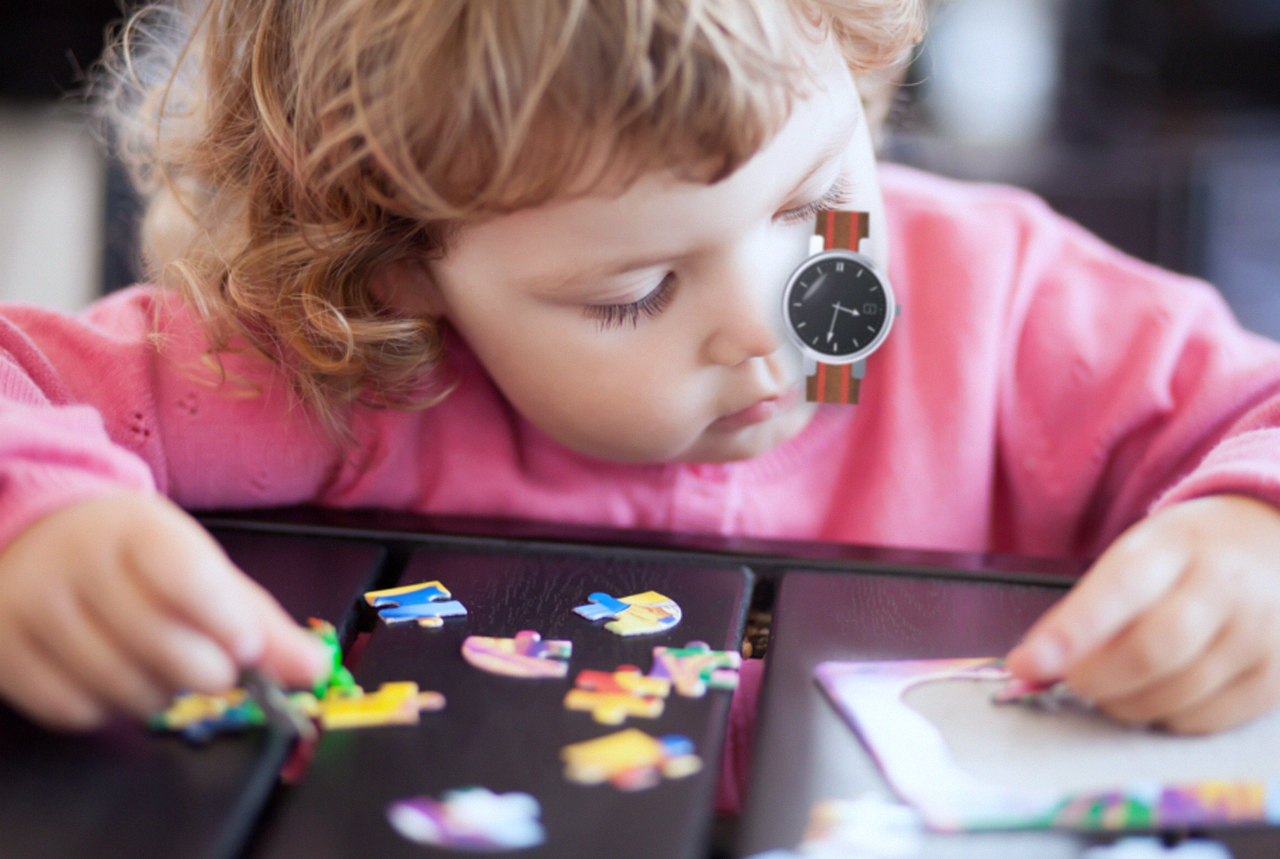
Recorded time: 3h32
